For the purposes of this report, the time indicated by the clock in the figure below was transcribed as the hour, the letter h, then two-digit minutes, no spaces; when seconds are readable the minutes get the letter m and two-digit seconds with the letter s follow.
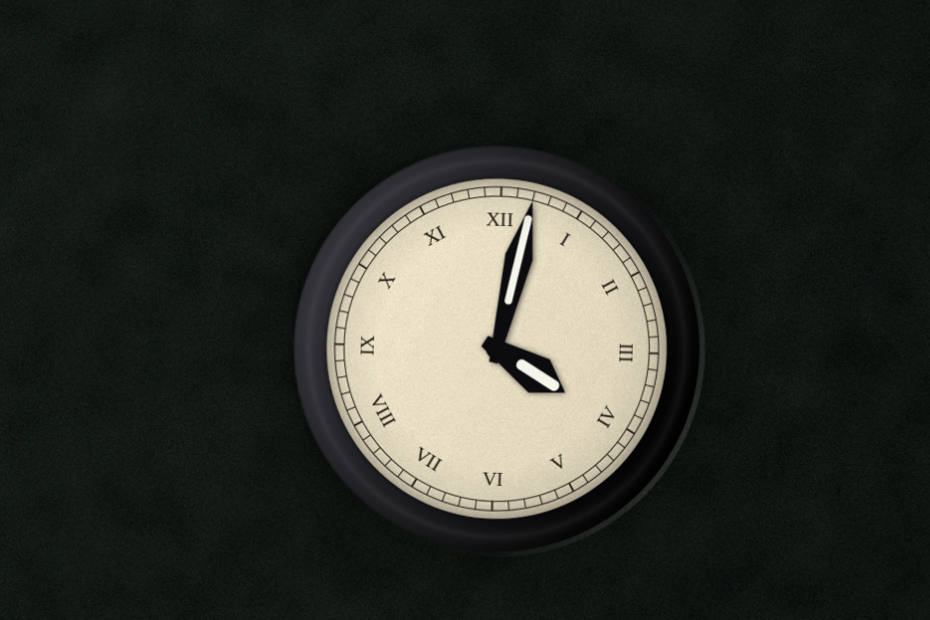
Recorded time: 4h02
